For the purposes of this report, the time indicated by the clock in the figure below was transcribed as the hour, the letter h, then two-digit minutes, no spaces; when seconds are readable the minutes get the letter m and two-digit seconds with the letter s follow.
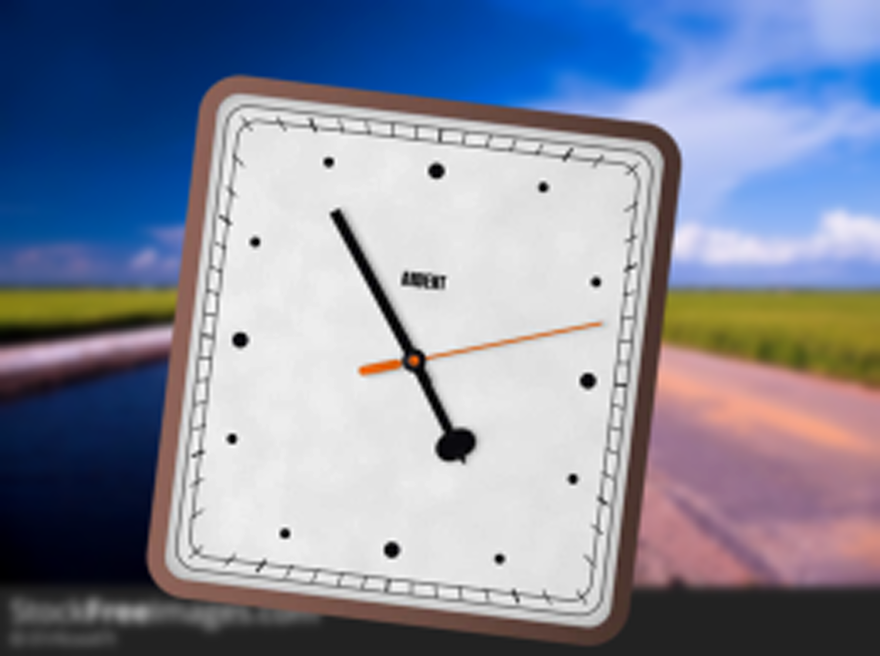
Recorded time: 4h54m12s
